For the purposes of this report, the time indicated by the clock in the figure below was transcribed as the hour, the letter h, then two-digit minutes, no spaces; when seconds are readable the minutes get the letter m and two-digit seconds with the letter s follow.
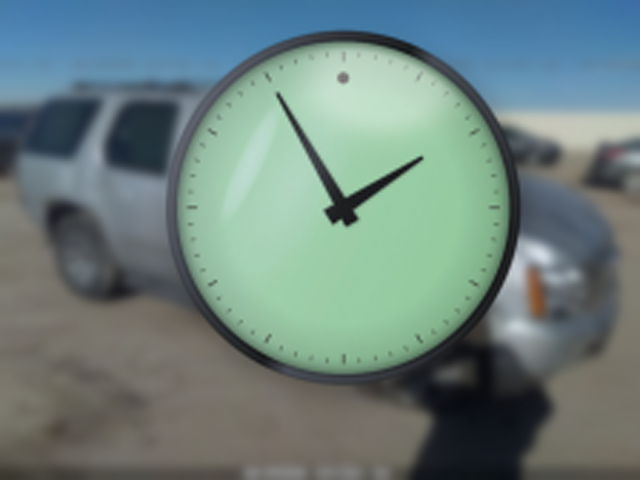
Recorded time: 1h55
